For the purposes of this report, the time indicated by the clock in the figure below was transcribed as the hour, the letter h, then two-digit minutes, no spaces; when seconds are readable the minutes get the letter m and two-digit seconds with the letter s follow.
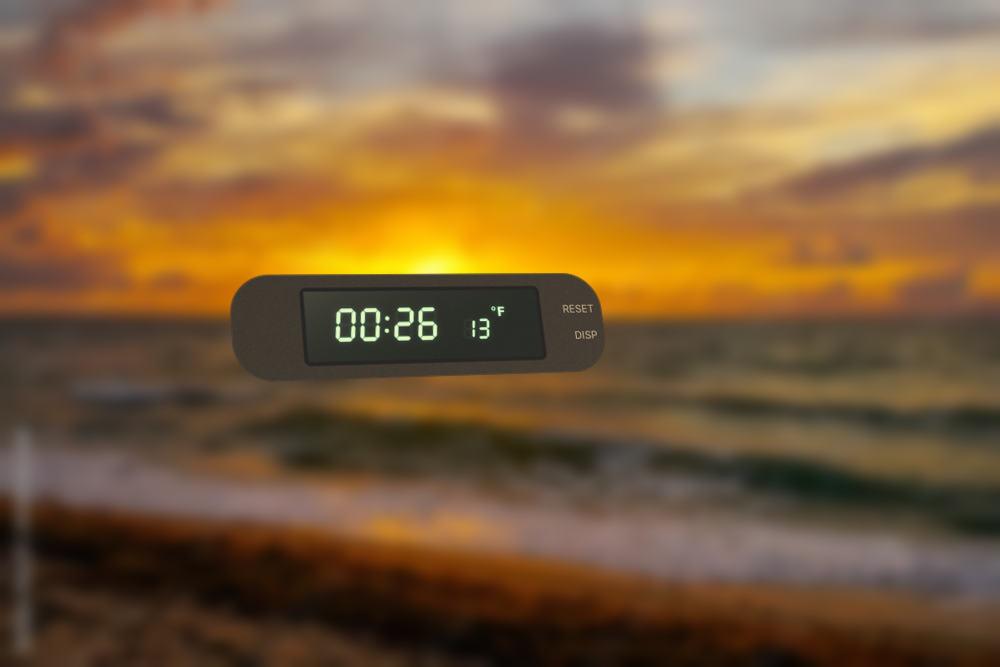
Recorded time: 0h26
